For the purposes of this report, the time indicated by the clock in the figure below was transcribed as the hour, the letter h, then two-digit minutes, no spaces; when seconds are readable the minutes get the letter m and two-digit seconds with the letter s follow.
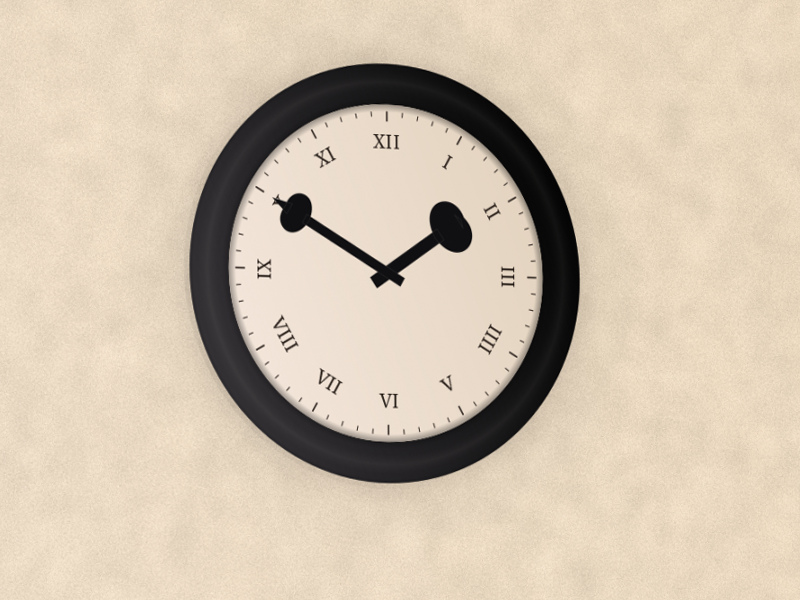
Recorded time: 1h50
